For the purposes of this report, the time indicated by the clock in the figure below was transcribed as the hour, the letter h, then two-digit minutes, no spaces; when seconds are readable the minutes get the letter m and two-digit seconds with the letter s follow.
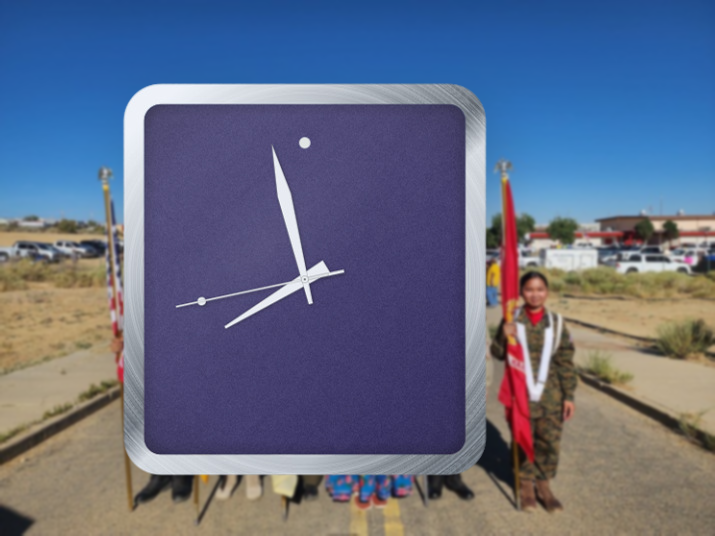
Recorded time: 7h57m43s
